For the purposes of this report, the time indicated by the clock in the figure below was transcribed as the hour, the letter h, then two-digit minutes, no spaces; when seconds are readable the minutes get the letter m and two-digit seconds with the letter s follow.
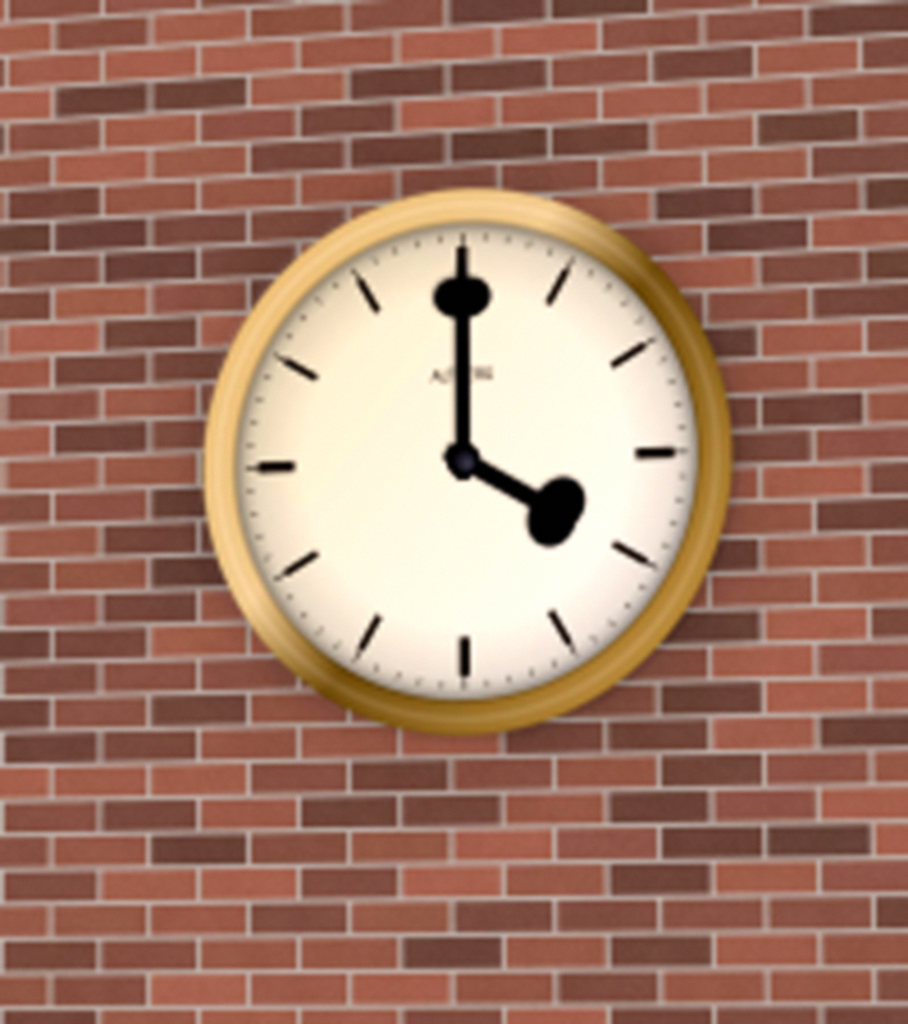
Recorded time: 4h00
